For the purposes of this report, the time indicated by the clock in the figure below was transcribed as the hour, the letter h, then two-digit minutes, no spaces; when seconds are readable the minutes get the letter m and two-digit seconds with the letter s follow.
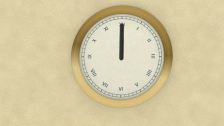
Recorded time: 12h00
